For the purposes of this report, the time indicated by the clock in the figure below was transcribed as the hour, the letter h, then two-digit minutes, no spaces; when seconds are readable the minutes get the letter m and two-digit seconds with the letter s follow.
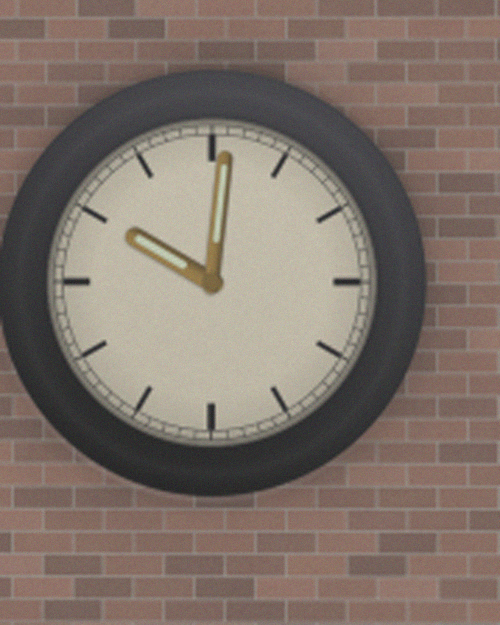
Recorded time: 10h01
